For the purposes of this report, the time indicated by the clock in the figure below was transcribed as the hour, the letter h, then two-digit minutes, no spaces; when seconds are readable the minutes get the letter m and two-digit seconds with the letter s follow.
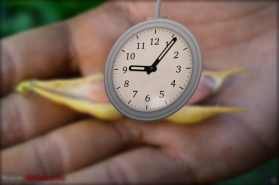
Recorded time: 9h06
